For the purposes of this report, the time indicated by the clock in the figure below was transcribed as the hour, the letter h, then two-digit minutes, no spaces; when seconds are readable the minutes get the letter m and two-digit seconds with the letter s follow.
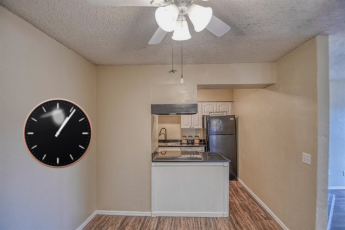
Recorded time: 1h06
